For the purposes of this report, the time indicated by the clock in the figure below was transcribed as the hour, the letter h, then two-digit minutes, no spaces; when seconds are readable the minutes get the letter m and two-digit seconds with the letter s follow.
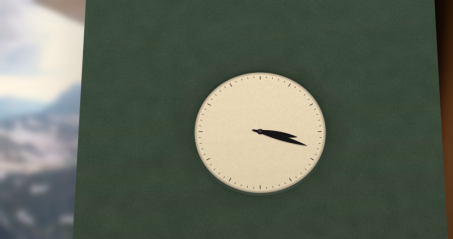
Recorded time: 3h18
